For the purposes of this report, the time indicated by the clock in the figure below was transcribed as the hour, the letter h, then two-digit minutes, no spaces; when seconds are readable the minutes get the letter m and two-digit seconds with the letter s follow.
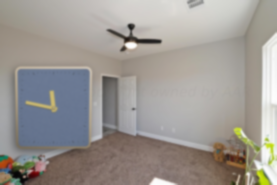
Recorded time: 11h47
